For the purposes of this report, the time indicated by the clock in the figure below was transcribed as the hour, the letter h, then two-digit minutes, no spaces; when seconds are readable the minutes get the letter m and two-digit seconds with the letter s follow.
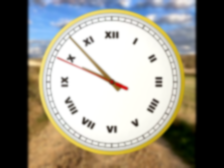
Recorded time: 9h52m49s
